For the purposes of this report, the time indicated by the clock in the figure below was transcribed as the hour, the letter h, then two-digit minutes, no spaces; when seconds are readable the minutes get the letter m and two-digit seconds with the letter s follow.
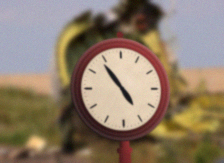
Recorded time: 4h54
